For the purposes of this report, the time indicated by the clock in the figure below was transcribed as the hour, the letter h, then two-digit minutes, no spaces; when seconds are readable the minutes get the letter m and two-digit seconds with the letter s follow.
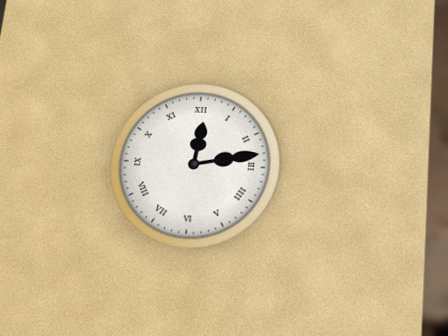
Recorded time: 12h13
